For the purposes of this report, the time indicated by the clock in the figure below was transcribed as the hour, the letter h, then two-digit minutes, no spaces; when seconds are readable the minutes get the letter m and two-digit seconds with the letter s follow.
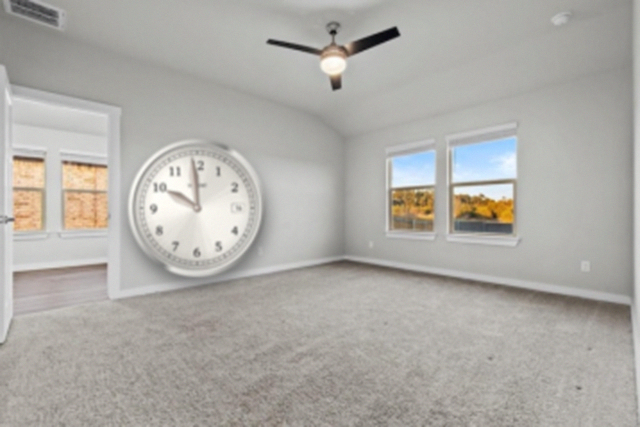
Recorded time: 9h59
